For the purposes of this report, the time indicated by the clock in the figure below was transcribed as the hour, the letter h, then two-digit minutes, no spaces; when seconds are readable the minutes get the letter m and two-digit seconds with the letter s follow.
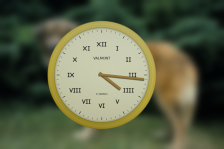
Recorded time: 4h16
